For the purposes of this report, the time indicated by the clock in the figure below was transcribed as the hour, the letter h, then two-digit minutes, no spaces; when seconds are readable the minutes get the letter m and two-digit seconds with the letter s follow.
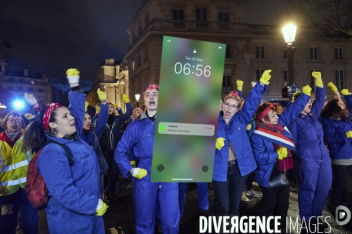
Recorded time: 6h56
